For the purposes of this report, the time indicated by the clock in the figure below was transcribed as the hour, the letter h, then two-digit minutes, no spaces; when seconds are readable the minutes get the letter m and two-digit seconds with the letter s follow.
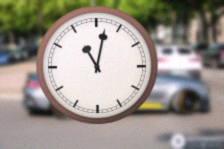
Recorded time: 11h02
